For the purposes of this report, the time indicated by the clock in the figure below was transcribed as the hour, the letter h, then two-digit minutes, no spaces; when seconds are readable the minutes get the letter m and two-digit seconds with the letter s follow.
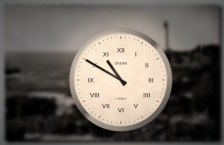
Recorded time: 10h50
